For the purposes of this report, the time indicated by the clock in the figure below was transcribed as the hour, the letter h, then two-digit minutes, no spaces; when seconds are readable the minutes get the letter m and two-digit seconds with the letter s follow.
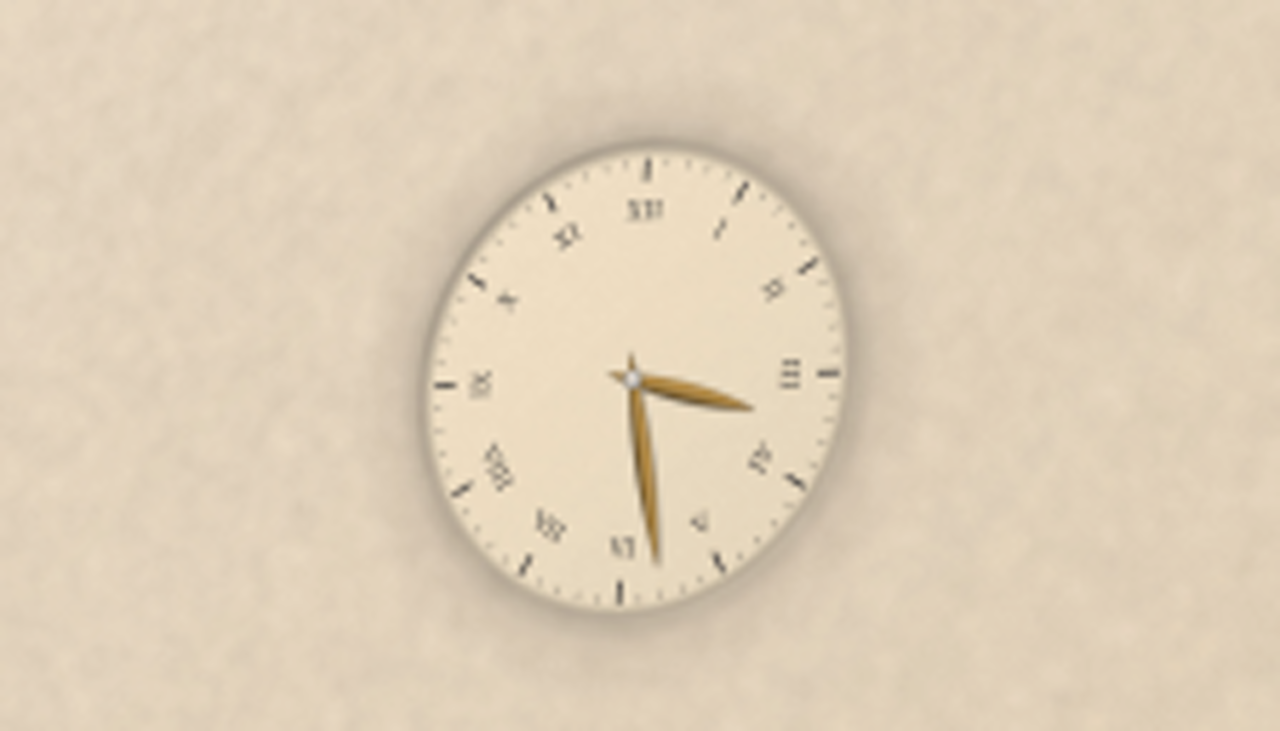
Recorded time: 3h28
